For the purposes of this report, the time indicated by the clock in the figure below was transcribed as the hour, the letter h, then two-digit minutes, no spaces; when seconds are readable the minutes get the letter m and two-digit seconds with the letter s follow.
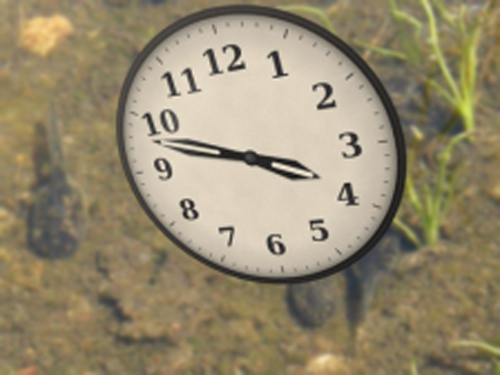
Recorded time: 3h48
